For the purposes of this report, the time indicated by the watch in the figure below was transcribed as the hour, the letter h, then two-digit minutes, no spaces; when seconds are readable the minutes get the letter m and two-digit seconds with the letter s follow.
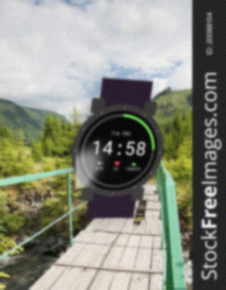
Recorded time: 14h58
